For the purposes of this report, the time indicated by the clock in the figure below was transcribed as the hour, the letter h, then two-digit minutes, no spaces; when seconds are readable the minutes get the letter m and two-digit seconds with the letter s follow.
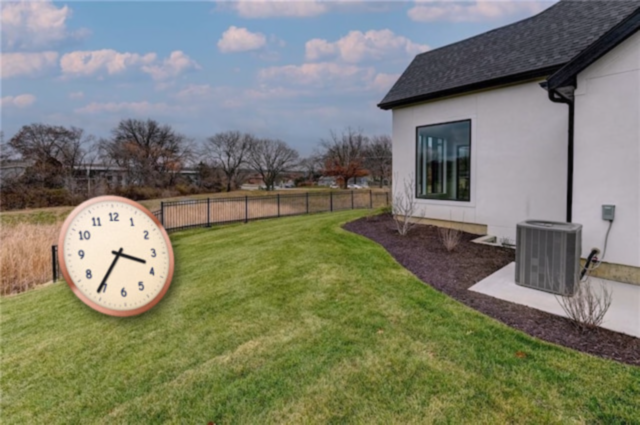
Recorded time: 3h36
